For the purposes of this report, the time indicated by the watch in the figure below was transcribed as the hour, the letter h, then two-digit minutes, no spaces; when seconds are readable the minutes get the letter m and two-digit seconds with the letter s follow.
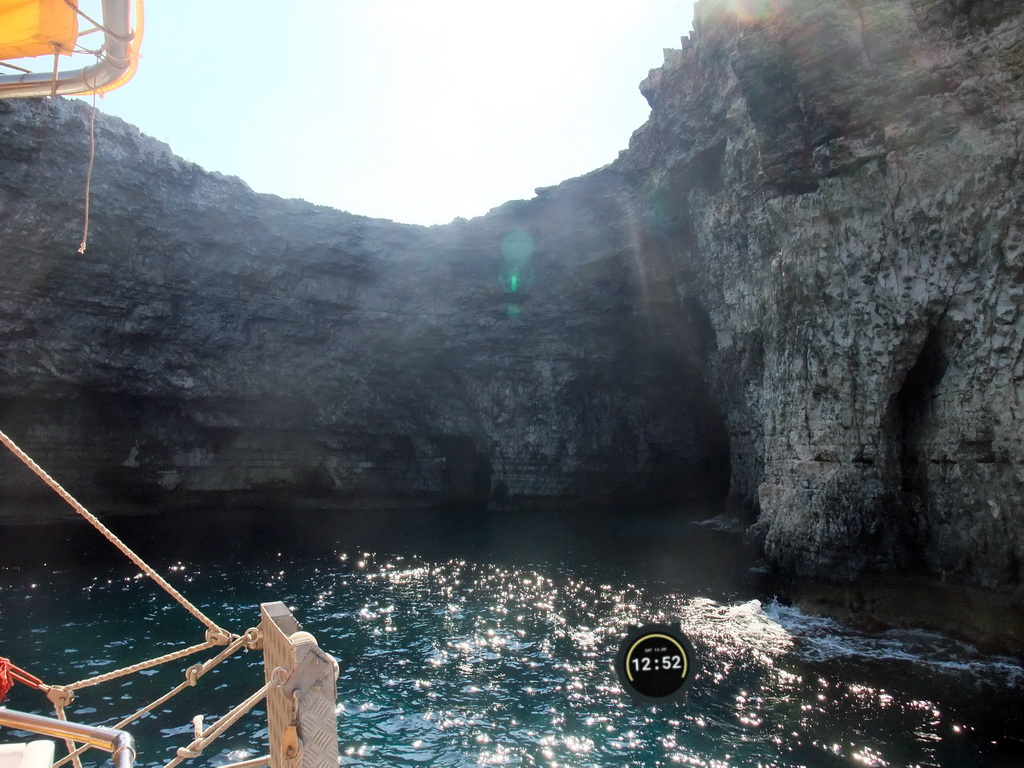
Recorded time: 12h52
